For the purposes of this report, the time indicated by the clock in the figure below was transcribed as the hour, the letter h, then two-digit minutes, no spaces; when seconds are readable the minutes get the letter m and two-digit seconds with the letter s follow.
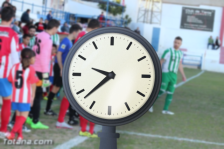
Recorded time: 9h38
